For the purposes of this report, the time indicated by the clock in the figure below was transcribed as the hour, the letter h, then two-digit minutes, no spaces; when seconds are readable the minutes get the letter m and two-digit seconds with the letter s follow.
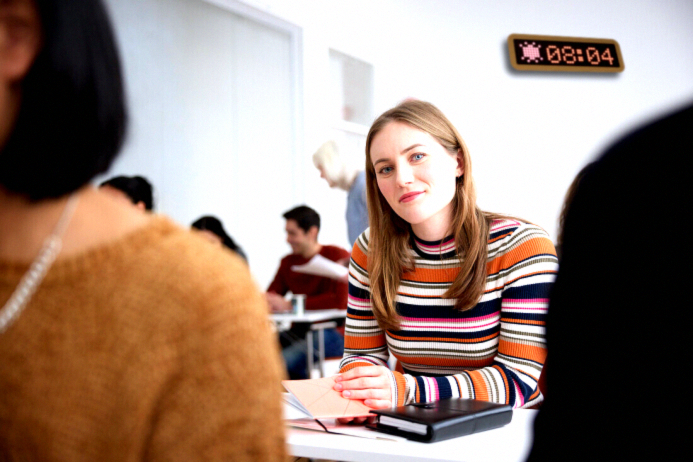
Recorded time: 8h04
